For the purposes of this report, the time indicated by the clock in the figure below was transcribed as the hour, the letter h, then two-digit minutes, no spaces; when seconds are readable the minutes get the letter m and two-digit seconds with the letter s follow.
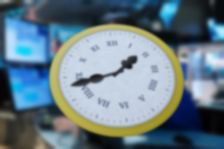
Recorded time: 1h43
